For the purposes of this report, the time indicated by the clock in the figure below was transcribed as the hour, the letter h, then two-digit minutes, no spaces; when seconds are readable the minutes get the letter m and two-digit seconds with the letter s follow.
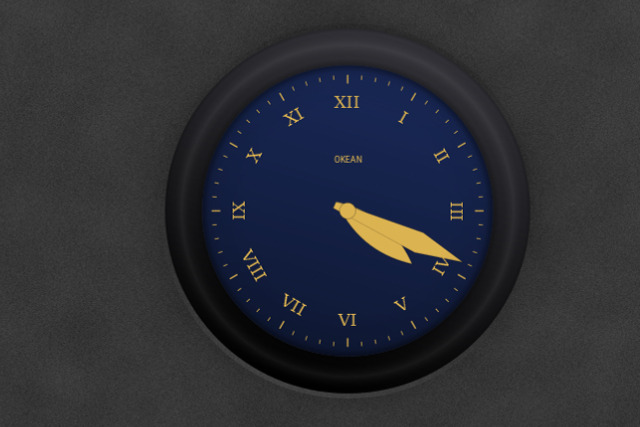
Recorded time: 4h19
